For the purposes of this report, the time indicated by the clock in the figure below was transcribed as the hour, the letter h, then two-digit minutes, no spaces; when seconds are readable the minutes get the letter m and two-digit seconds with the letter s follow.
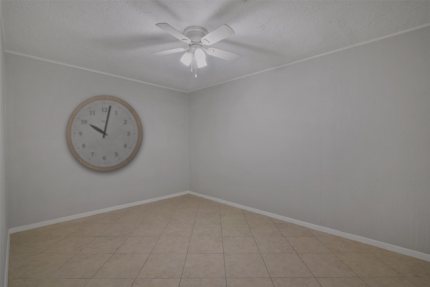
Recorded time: 10h02
